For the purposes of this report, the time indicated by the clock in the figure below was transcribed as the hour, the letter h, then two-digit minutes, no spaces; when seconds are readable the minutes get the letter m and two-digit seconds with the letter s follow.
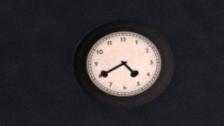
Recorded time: 4h40
